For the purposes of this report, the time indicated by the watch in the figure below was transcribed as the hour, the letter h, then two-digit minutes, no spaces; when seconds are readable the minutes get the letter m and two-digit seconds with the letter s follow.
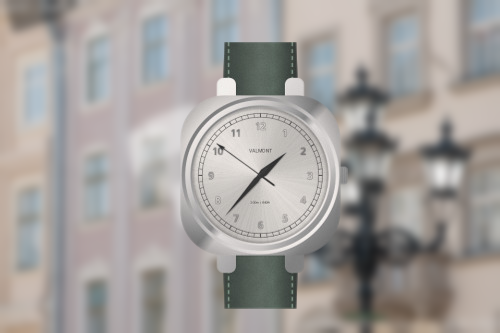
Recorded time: 1h36m51s
